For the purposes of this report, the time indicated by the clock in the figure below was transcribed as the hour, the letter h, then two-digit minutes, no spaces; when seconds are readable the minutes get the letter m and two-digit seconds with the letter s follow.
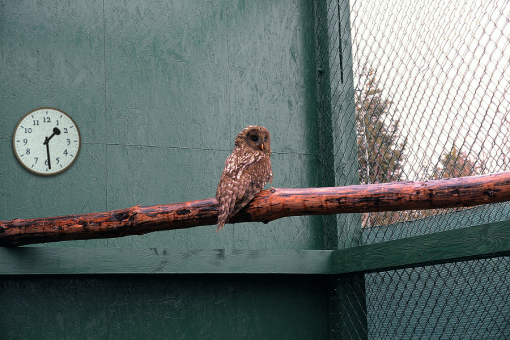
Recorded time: 1h29
